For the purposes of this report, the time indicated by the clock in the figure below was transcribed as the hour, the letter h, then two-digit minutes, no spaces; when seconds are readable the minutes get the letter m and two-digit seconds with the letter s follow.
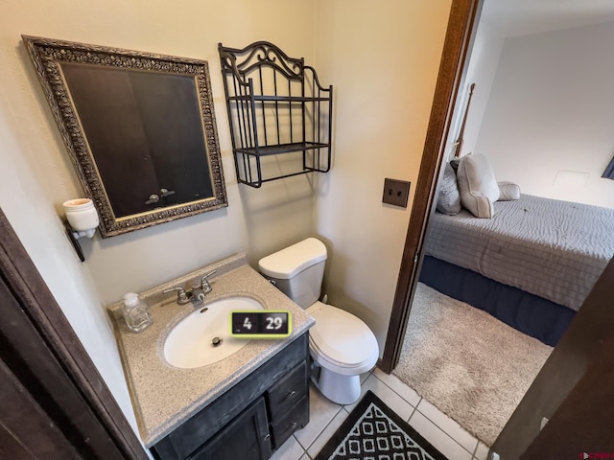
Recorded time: 4h29
